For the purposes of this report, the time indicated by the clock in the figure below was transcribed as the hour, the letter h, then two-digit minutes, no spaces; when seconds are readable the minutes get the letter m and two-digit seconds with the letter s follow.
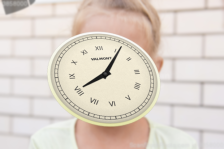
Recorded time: 8h06
